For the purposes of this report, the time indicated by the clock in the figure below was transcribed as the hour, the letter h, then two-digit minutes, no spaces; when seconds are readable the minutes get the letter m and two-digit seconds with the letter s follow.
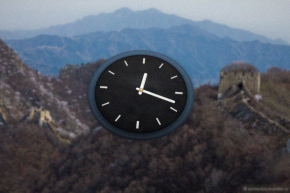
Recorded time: 12h18
